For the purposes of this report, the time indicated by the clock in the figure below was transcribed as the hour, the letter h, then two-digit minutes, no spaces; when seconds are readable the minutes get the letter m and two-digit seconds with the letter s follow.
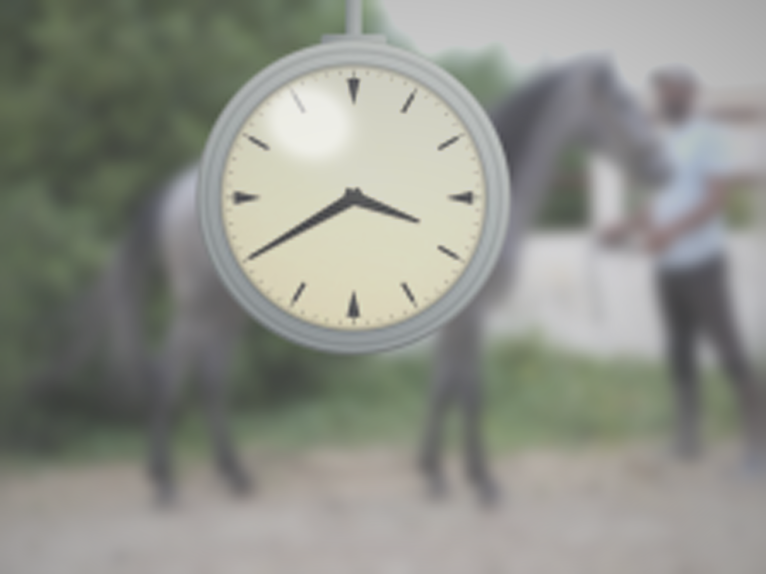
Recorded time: 3h40
